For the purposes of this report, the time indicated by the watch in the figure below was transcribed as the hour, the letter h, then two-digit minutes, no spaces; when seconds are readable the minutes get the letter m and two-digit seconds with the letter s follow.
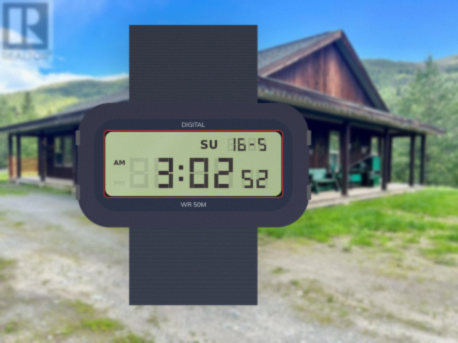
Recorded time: 3h02m52s
